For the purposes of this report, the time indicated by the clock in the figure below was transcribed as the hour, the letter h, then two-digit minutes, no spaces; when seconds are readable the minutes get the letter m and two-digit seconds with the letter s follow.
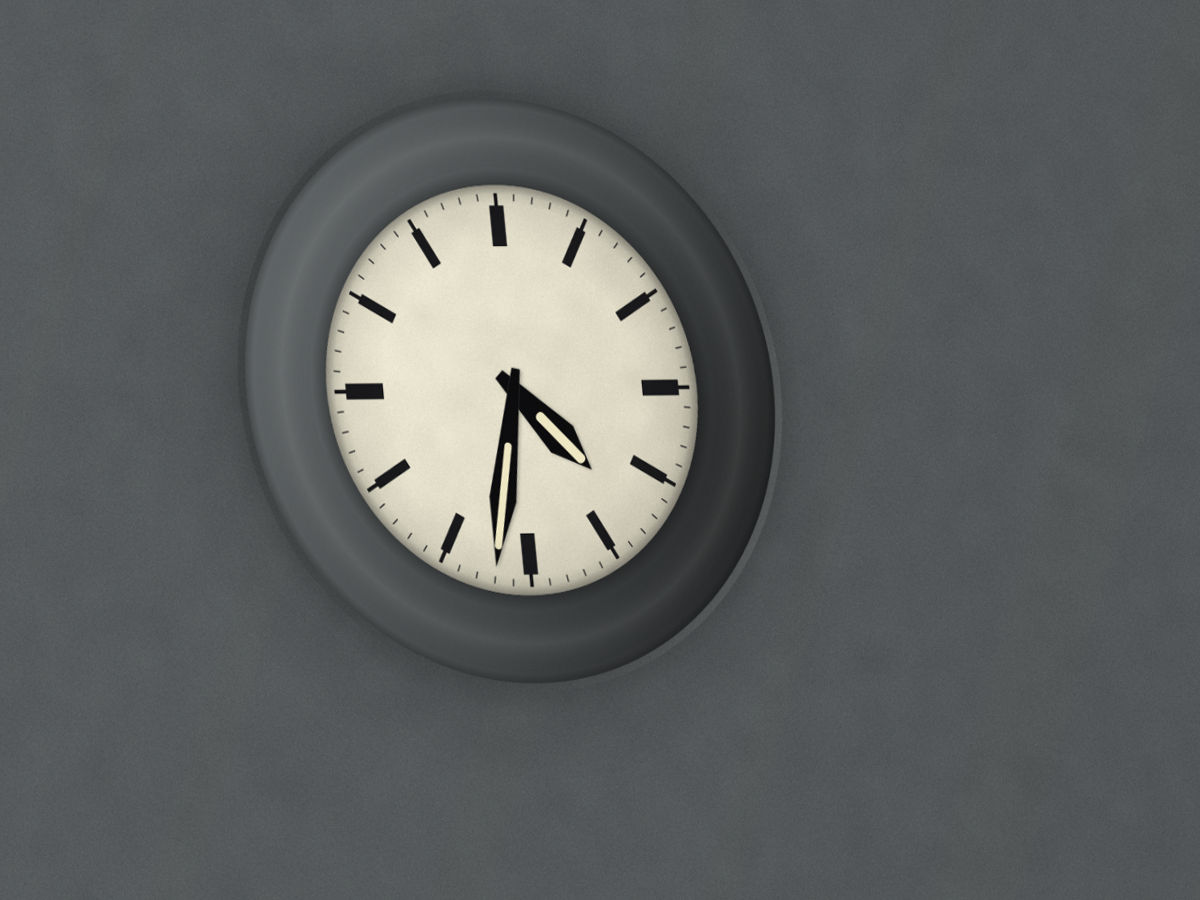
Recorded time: 4h32
